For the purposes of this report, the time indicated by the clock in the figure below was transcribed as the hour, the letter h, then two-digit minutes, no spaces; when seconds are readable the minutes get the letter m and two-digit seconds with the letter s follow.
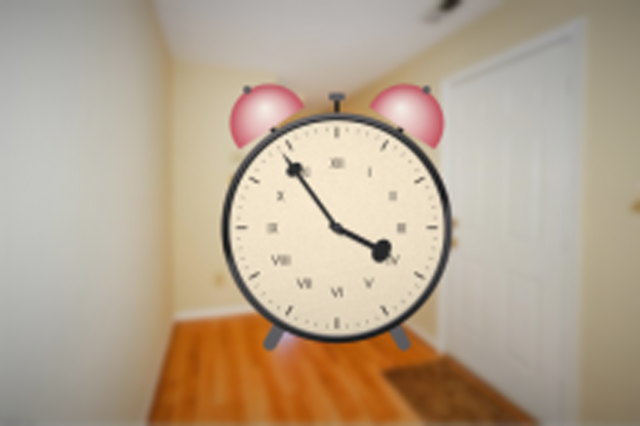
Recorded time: 3h54
